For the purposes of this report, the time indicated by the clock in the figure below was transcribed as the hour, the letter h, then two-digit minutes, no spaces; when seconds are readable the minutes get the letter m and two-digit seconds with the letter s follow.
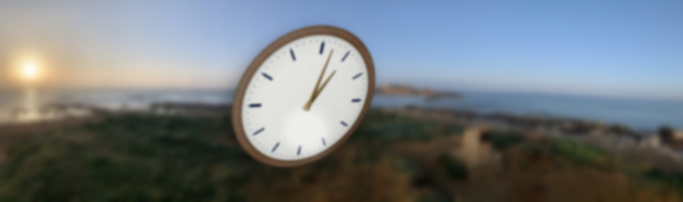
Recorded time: 1h02
